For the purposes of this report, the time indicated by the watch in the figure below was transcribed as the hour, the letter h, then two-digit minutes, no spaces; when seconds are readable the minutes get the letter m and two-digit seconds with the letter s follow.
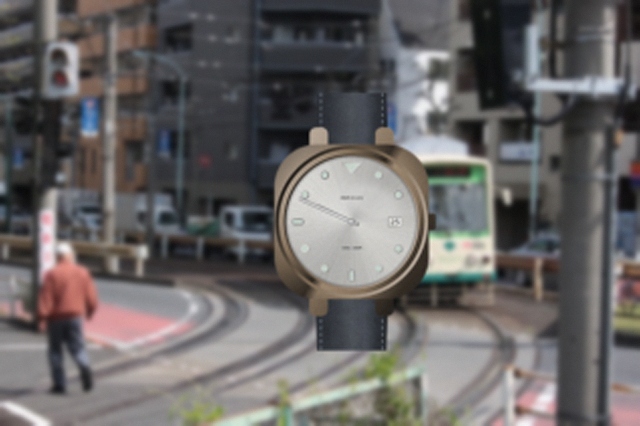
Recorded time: 9h49
